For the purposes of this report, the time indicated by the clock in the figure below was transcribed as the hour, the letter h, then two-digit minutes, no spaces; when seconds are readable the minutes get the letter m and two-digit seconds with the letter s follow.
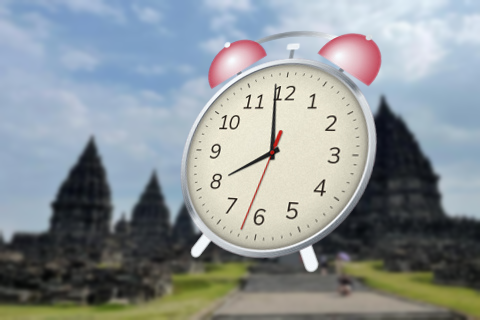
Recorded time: 7h58m32s
